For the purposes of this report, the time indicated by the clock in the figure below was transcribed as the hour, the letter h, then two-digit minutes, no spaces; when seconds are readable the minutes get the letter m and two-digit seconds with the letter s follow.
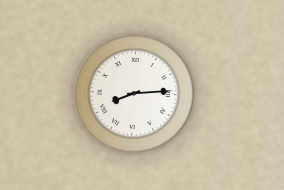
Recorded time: 8h14
